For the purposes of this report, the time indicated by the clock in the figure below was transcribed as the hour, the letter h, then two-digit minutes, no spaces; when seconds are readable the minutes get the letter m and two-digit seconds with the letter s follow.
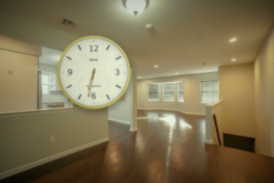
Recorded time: 6h32
